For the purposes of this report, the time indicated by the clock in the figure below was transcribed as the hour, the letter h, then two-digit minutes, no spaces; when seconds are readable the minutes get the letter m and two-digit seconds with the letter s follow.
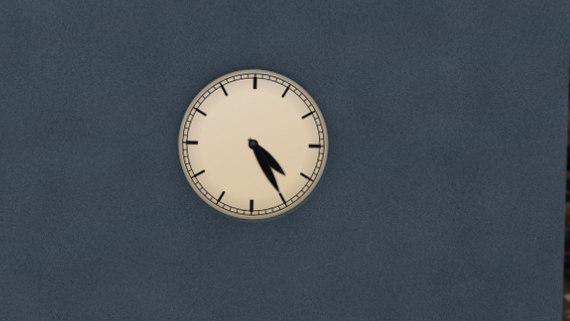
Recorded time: 4h25
